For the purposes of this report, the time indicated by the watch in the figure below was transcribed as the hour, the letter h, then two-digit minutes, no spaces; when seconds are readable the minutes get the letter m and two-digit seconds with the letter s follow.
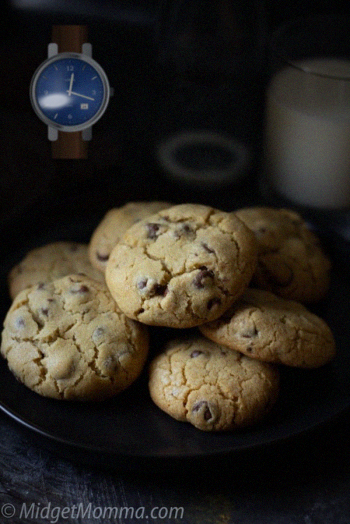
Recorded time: 12h18
